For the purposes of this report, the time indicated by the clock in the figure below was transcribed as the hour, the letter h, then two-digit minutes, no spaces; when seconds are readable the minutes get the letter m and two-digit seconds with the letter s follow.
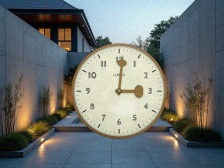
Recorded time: 3h01
